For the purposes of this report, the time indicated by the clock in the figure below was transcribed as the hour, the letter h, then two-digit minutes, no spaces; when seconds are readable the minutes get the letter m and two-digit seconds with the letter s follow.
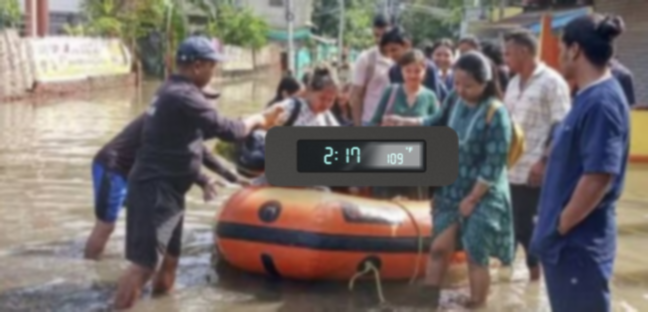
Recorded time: 2h17
